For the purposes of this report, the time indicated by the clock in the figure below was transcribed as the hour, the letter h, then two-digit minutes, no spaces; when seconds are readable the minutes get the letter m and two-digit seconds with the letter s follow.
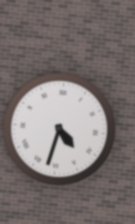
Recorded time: 4h32
